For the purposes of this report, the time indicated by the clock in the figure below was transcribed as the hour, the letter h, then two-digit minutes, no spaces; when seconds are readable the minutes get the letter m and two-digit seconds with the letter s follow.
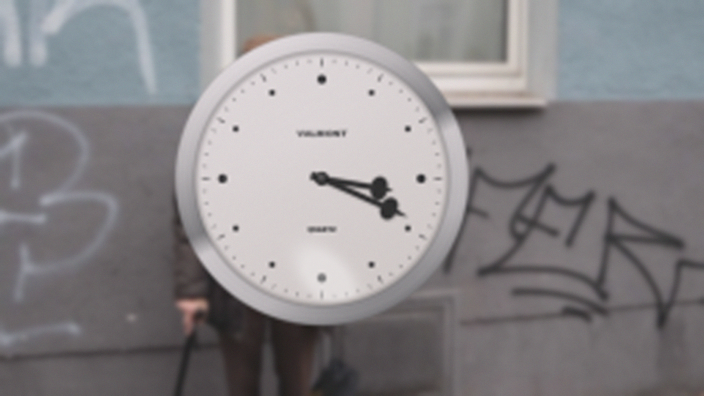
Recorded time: 3h19
